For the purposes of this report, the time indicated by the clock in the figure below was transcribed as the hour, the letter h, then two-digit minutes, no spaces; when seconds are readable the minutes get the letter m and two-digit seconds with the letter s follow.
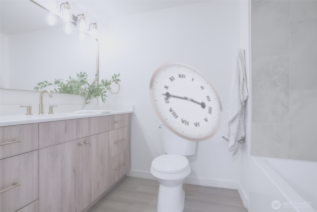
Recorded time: 3h47
